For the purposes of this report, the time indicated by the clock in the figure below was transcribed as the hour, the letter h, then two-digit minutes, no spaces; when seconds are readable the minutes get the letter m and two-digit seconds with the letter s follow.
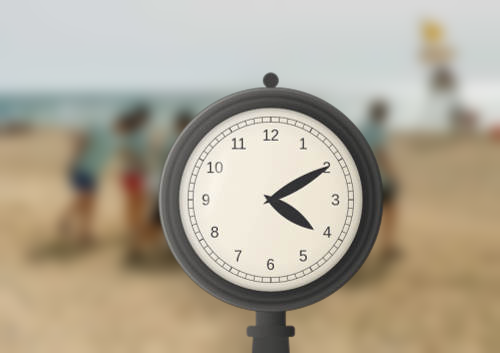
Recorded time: 4h10
